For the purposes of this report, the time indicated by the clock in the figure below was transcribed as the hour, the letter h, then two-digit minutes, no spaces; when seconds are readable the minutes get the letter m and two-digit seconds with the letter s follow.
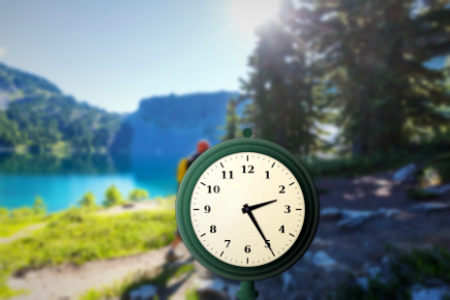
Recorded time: 2h25
